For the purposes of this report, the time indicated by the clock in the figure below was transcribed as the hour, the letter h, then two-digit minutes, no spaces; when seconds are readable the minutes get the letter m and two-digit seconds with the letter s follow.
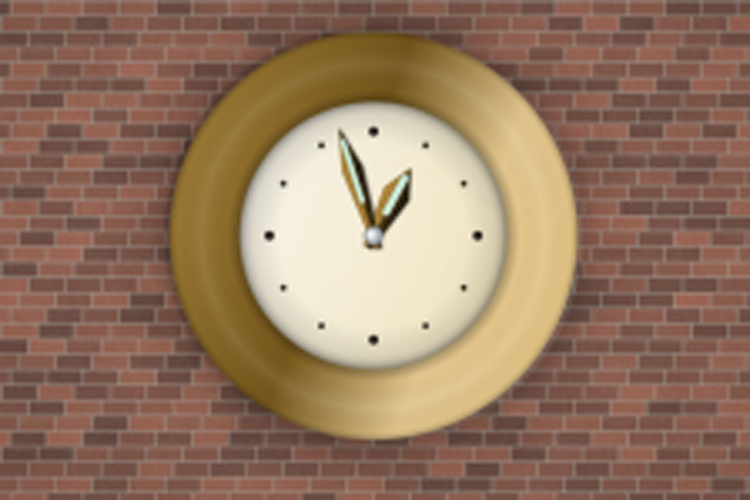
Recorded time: 12h57
